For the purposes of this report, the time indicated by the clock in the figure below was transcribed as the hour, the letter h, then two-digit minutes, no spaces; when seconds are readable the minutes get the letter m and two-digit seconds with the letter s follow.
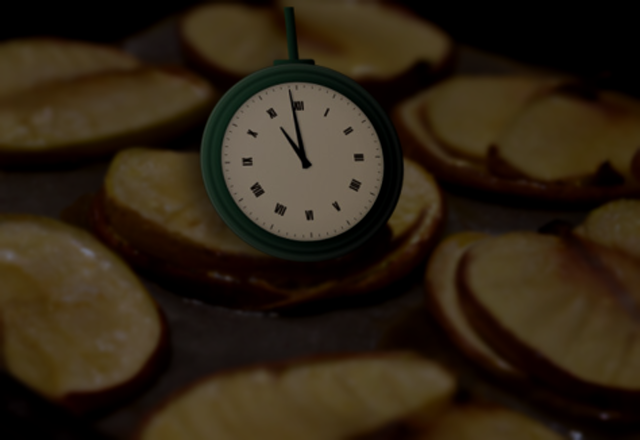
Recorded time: 10h59
